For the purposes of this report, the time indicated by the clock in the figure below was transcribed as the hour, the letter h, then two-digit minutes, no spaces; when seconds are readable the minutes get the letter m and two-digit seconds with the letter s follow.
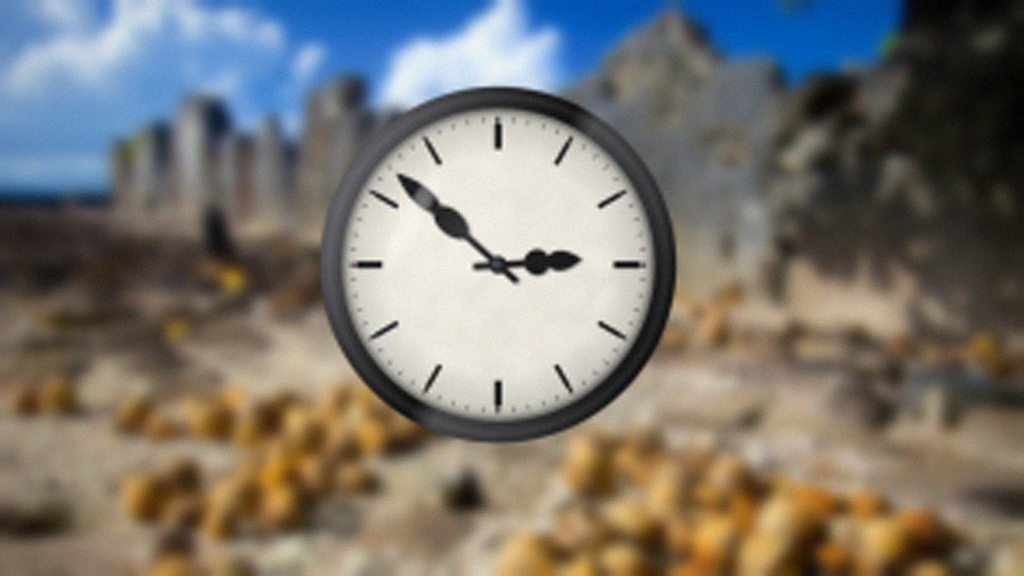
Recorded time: 2h52
